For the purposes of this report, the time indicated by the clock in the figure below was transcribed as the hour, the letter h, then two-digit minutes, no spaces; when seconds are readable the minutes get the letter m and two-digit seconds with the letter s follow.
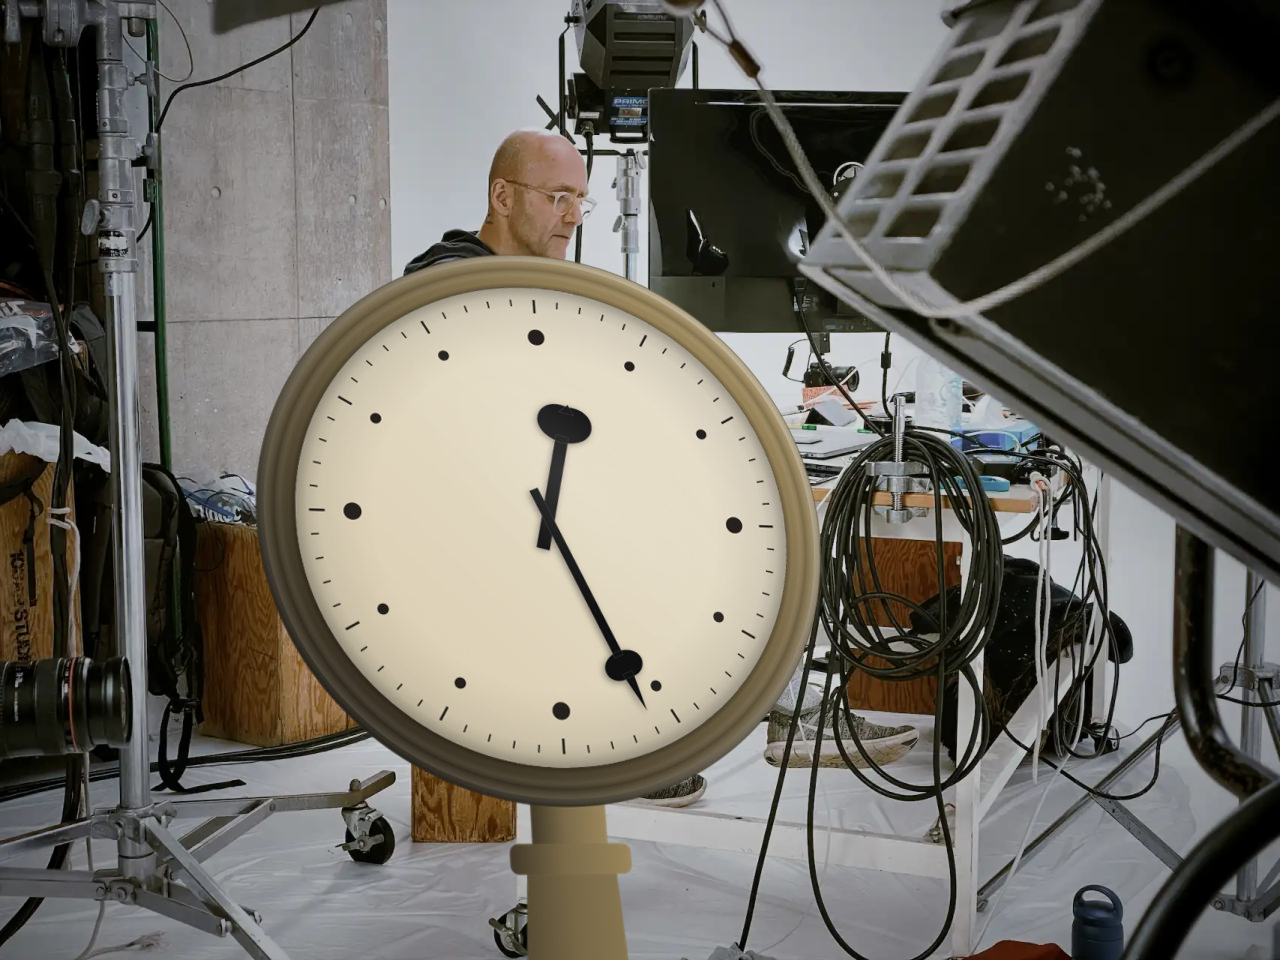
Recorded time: 12h26
